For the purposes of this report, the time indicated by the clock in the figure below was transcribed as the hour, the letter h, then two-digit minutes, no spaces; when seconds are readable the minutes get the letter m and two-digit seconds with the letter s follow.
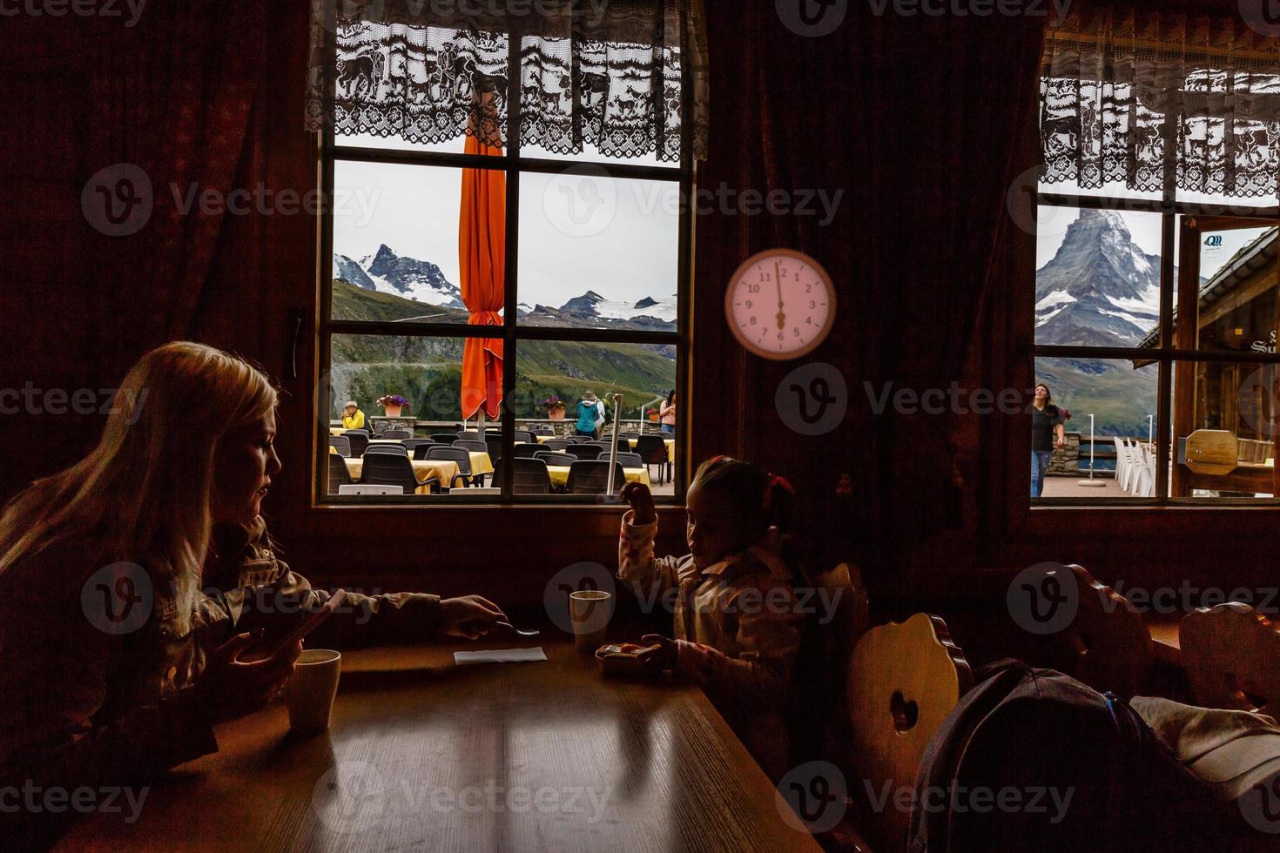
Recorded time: 5h59
